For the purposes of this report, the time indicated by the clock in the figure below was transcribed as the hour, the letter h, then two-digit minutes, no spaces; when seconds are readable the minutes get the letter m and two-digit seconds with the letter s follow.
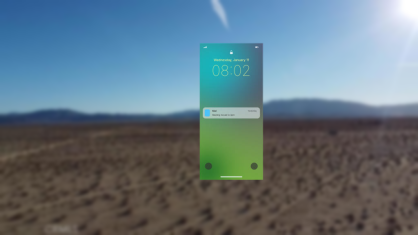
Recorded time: 8h02
